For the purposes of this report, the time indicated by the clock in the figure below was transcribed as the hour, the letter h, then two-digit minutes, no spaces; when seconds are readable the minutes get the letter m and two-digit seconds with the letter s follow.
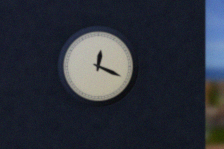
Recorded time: 12h19
